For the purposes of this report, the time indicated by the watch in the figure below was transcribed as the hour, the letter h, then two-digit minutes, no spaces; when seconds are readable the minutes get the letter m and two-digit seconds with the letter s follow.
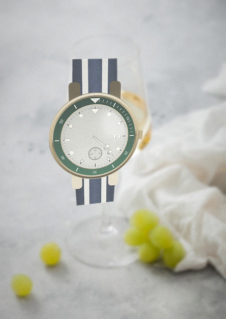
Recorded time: 4h23
